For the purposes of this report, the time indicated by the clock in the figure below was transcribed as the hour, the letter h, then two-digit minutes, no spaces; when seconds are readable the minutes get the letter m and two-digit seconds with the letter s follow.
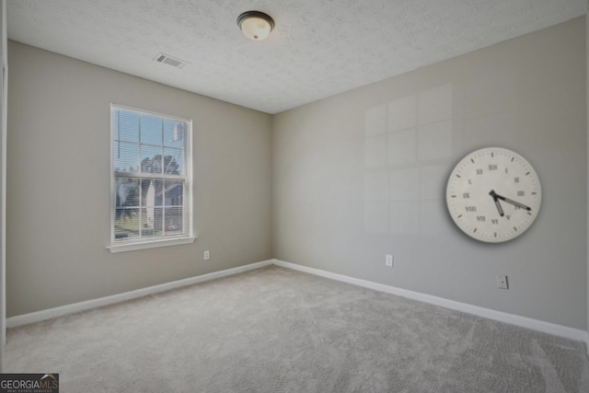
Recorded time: 5h19
